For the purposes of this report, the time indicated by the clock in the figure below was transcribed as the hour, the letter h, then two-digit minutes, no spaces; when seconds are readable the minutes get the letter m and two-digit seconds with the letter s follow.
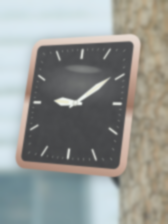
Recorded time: 9h09
